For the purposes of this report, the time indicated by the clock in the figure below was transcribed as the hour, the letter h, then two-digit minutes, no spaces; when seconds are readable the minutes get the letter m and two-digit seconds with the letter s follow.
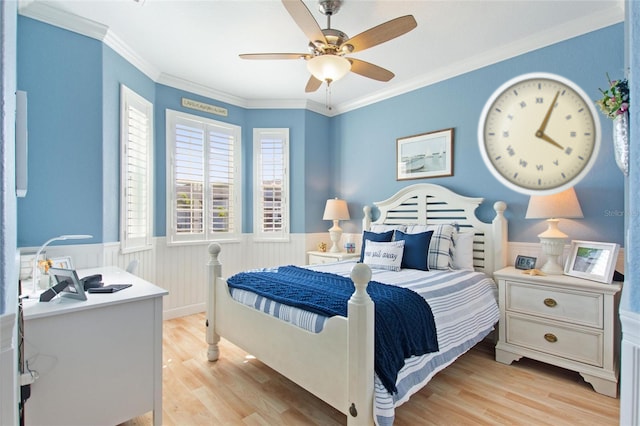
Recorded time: 4h04
